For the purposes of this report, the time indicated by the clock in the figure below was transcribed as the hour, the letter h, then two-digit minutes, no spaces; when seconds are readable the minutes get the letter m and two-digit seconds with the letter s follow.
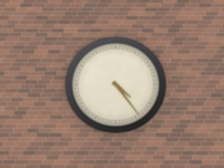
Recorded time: 4h24
